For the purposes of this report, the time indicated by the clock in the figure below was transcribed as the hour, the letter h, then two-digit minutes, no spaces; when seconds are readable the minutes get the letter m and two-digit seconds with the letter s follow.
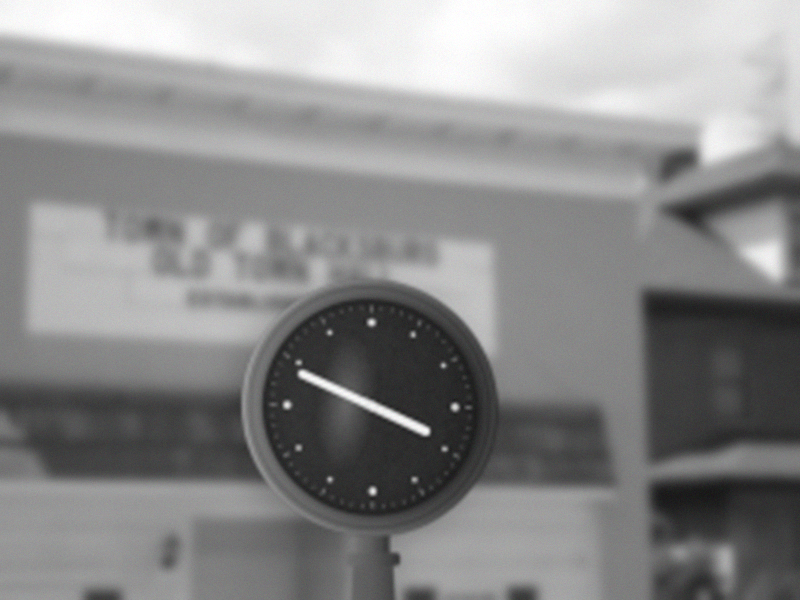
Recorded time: 3h49
